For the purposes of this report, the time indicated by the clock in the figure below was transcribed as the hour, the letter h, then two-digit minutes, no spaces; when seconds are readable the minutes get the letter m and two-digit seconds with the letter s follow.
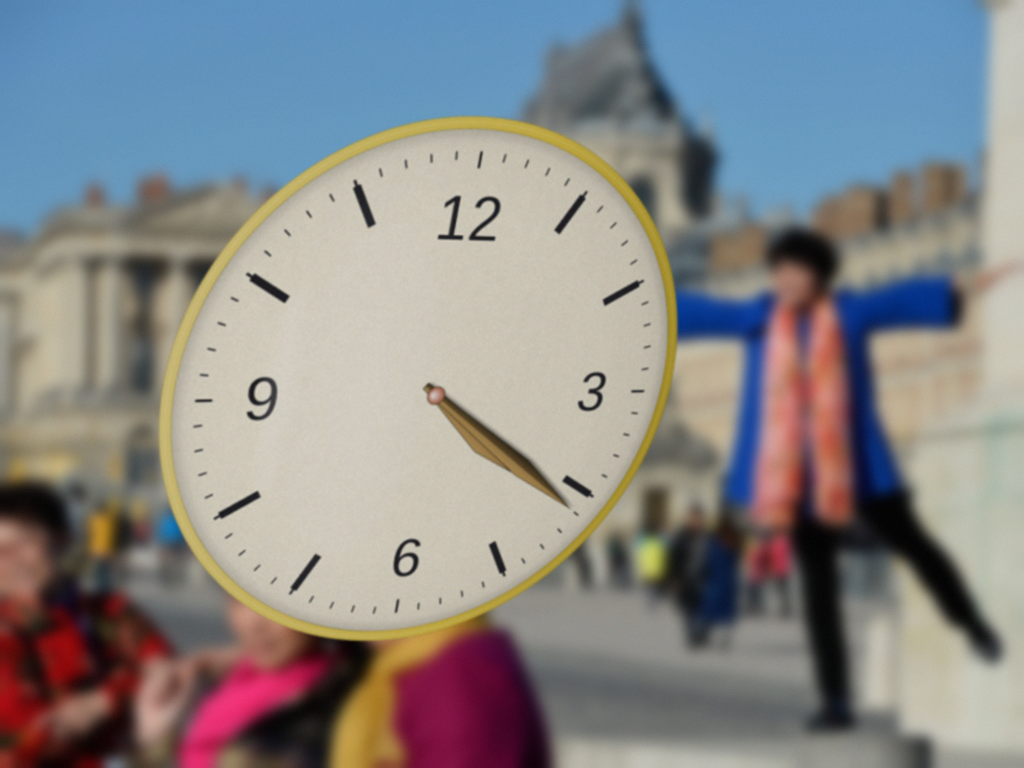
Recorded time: 4h21
